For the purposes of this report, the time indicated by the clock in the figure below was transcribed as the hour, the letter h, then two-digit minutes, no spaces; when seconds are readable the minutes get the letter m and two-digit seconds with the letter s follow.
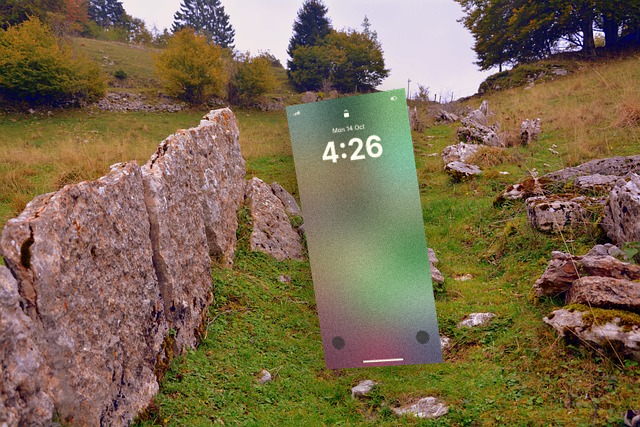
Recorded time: 4h26
